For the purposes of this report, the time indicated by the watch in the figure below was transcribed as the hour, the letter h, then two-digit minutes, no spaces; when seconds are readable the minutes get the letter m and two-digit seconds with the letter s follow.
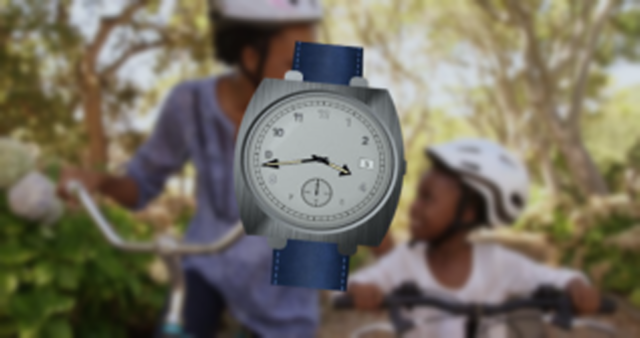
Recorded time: 3h43
